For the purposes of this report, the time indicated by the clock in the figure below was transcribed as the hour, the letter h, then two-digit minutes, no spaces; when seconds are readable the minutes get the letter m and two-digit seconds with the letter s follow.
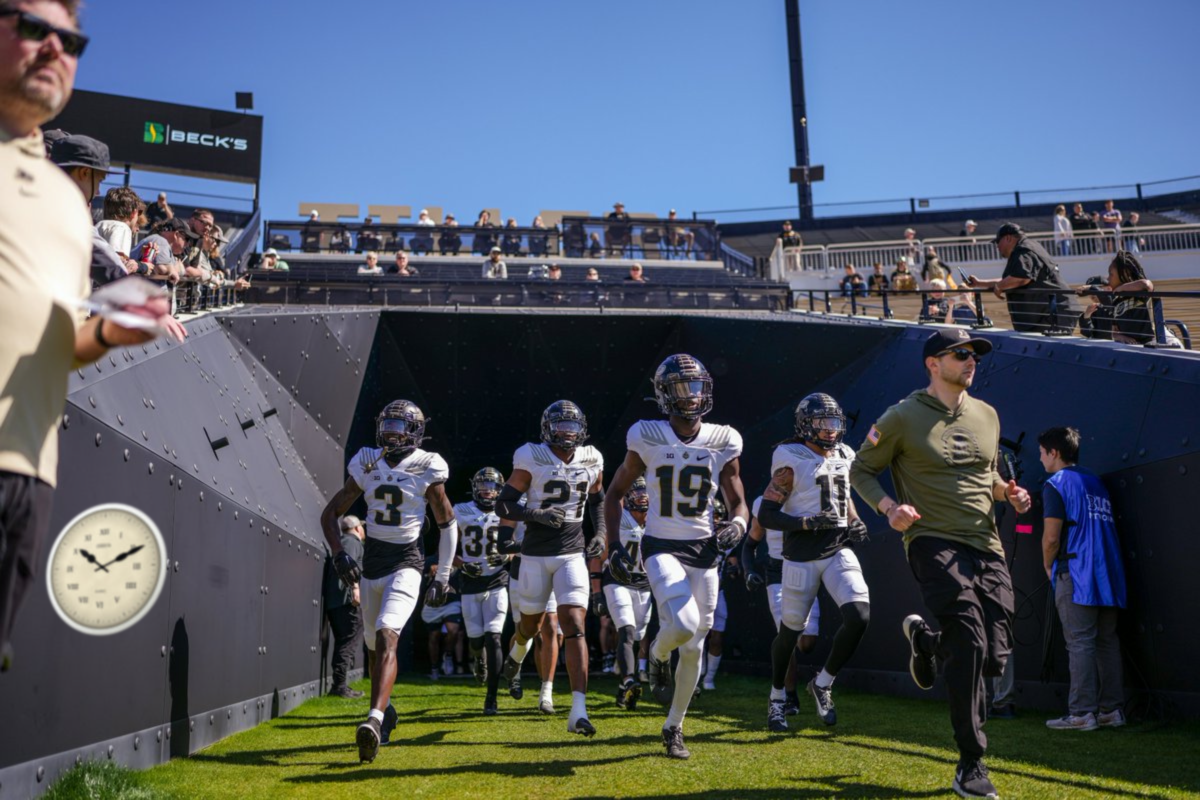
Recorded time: 10h11
